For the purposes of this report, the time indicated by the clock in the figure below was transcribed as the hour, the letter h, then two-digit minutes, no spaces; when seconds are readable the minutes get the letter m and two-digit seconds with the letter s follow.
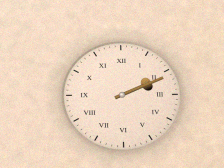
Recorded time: 2h11
